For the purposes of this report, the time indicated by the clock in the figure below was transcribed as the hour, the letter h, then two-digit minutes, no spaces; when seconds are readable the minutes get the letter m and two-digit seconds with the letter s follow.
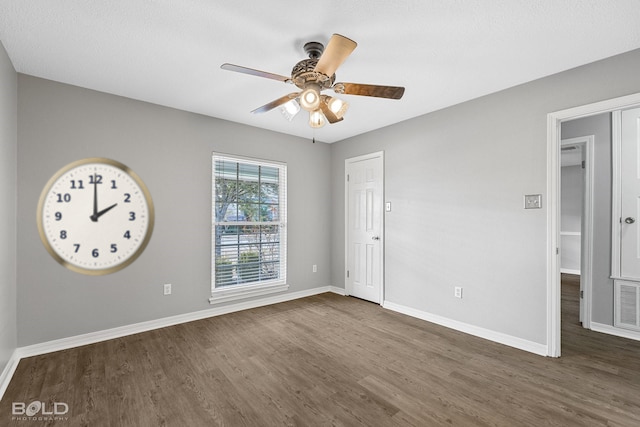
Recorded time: 2h00
